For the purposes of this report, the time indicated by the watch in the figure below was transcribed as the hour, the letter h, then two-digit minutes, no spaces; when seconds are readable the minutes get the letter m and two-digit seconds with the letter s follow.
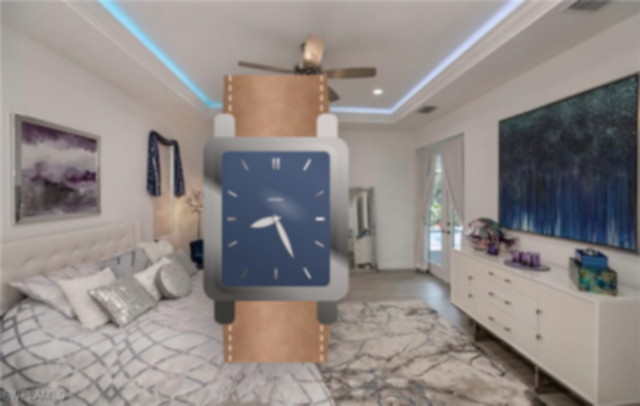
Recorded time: 8h26
